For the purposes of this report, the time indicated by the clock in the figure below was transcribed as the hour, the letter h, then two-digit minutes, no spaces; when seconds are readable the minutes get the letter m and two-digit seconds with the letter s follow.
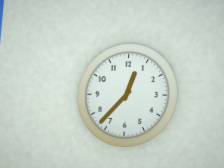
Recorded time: 12h37
